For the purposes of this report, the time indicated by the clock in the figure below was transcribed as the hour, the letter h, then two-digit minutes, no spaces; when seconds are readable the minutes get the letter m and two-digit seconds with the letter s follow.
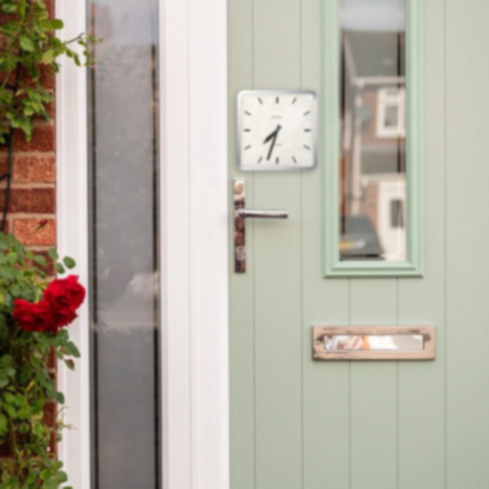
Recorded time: 7h33
